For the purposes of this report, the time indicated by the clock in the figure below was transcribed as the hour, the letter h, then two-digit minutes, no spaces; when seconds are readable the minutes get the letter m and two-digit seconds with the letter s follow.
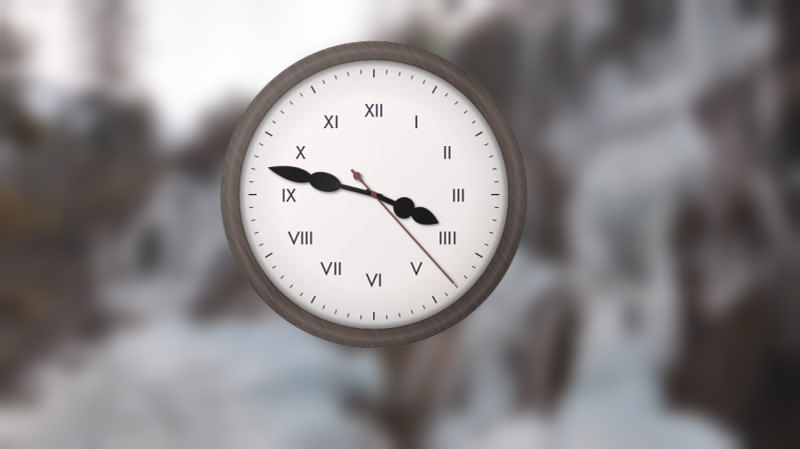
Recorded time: 3h47m23s
